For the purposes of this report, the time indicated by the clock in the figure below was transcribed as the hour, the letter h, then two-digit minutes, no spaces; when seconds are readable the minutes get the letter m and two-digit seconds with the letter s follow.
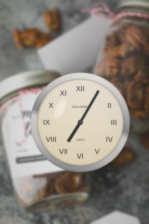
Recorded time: 7h05
